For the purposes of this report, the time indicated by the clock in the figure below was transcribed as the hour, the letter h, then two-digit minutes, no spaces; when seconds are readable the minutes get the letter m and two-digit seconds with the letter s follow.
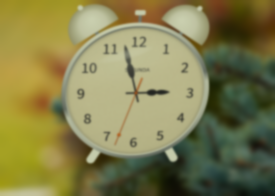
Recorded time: 2h57m33s
